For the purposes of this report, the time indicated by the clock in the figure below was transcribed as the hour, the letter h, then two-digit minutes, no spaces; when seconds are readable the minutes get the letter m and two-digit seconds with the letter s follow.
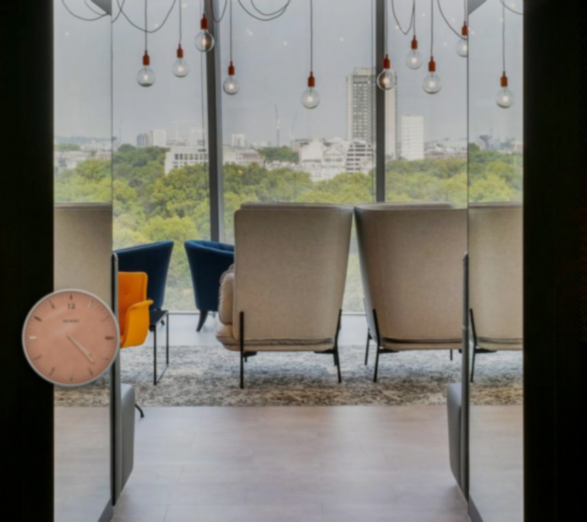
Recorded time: 4h23
